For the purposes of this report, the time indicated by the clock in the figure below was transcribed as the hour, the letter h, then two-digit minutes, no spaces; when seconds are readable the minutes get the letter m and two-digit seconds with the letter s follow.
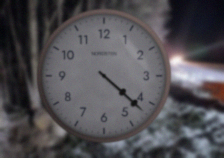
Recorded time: 4h22
